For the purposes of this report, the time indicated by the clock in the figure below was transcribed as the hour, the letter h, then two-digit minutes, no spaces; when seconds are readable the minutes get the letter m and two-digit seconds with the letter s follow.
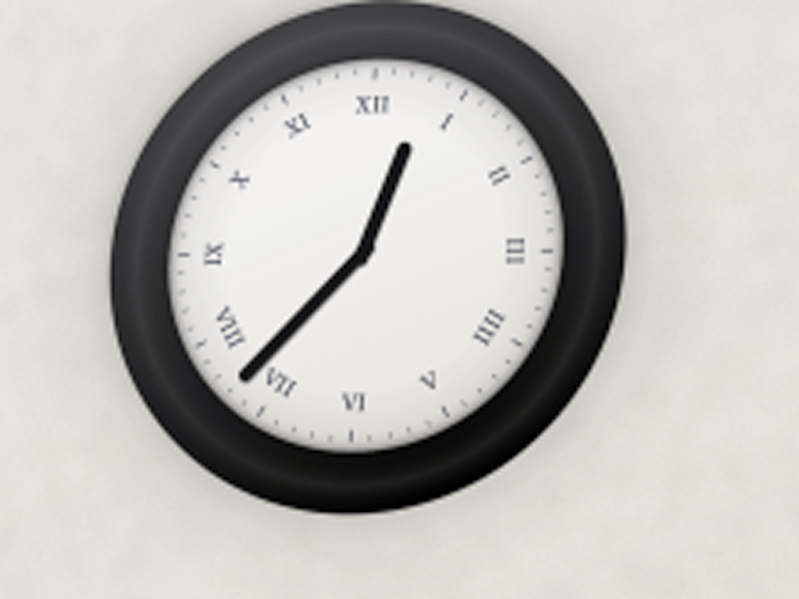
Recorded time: 12h37
